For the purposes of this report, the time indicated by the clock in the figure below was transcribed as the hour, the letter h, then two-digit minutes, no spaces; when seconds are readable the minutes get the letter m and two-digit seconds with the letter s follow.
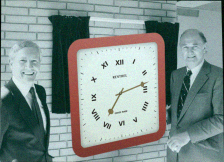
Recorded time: 7h13
